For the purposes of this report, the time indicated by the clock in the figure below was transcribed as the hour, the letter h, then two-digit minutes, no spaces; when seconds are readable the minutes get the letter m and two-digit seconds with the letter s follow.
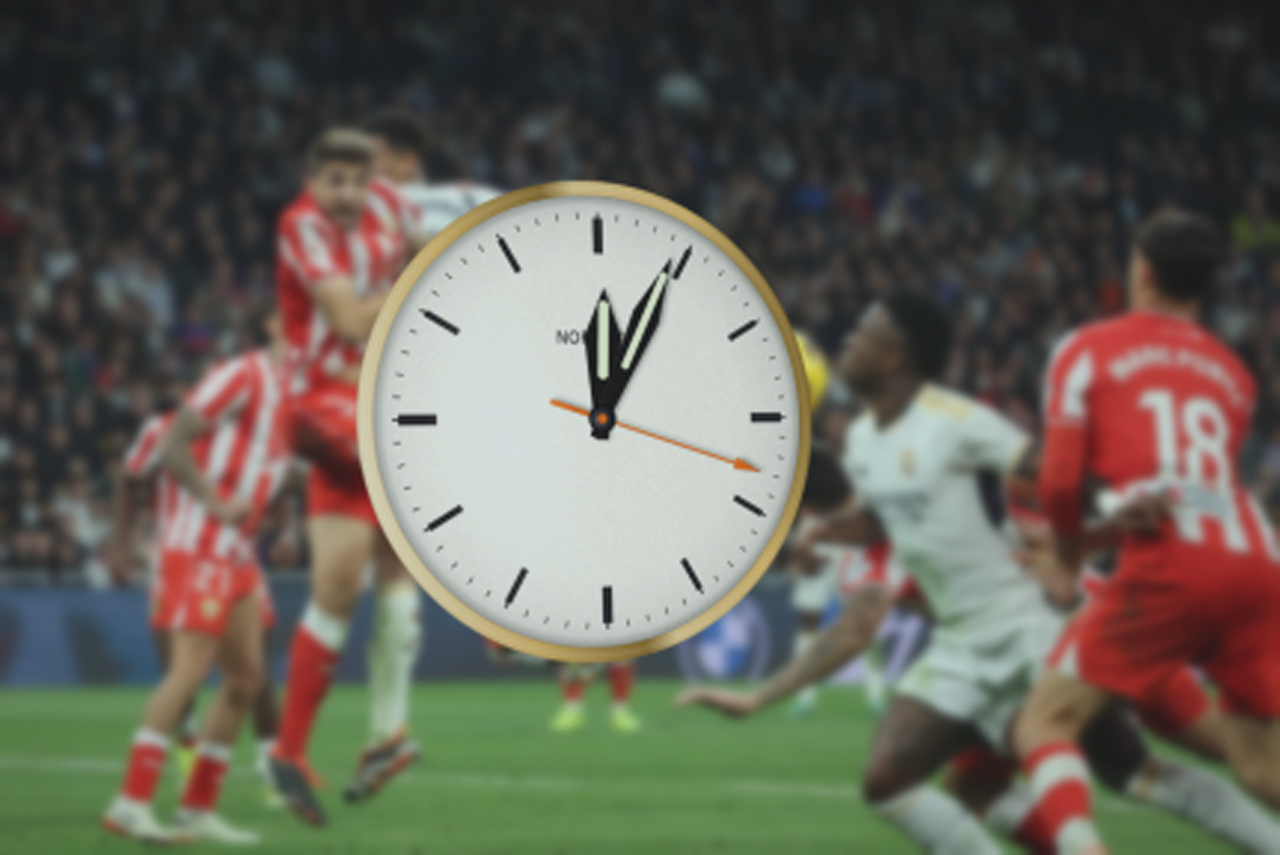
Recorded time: 12h04m18s
